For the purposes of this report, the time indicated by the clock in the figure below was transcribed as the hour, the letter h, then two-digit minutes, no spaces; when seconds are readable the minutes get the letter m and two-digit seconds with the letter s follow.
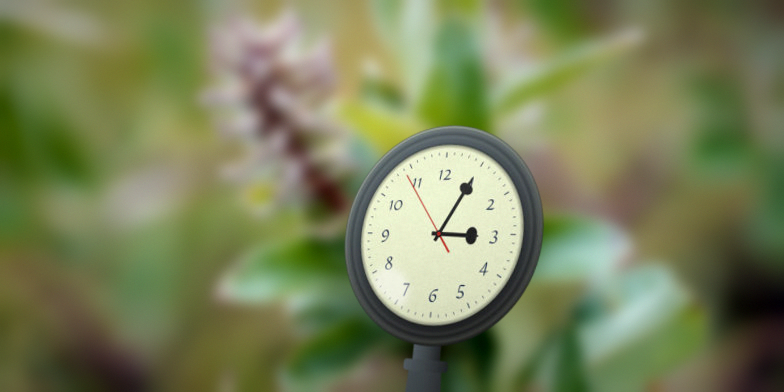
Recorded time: 3h04m54s
